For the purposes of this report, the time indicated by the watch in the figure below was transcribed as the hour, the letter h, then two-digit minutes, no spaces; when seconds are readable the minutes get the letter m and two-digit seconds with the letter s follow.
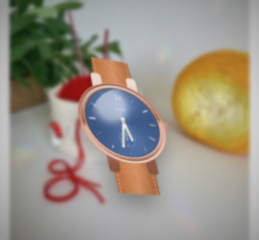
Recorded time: 5h32
